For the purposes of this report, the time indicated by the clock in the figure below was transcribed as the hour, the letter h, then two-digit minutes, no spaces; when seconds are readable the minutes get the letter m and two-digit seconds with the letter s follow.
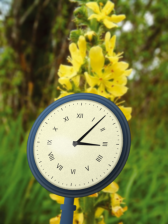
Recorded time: 3h07
